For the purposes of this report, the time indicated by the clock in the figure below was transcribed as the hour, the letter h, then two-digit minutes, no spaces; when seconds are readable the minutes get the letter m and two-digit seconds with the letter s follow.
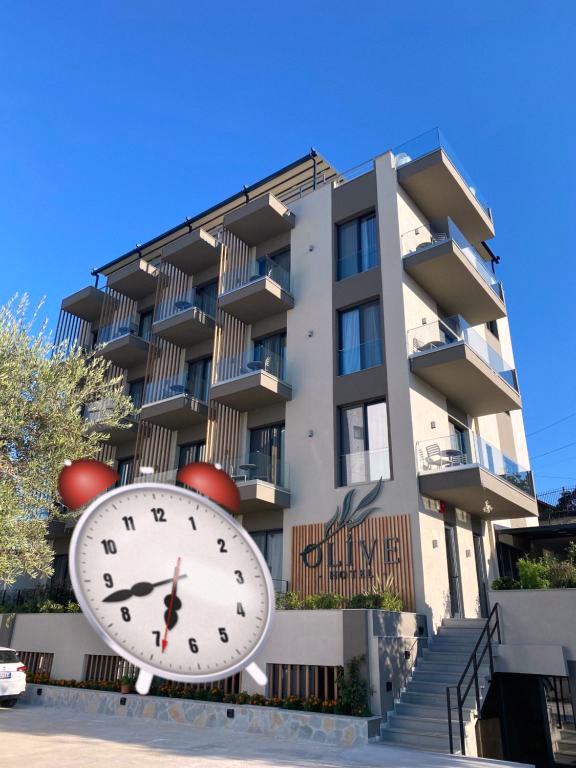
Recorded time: 6h42m34s
